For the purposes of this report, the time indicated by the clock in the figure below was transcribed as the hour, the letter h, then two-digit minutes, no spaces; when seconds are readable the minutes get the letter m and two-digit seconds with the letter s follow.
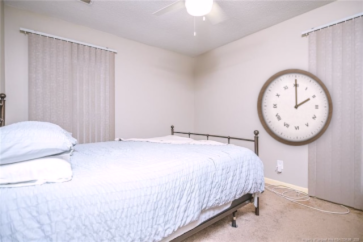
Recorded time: 2h00
